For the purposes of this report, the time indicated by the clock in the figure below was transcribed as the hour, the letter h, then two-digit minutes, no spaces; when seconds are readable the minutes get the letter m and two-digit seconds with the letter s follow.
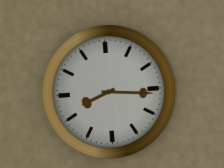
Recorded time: 8h16
